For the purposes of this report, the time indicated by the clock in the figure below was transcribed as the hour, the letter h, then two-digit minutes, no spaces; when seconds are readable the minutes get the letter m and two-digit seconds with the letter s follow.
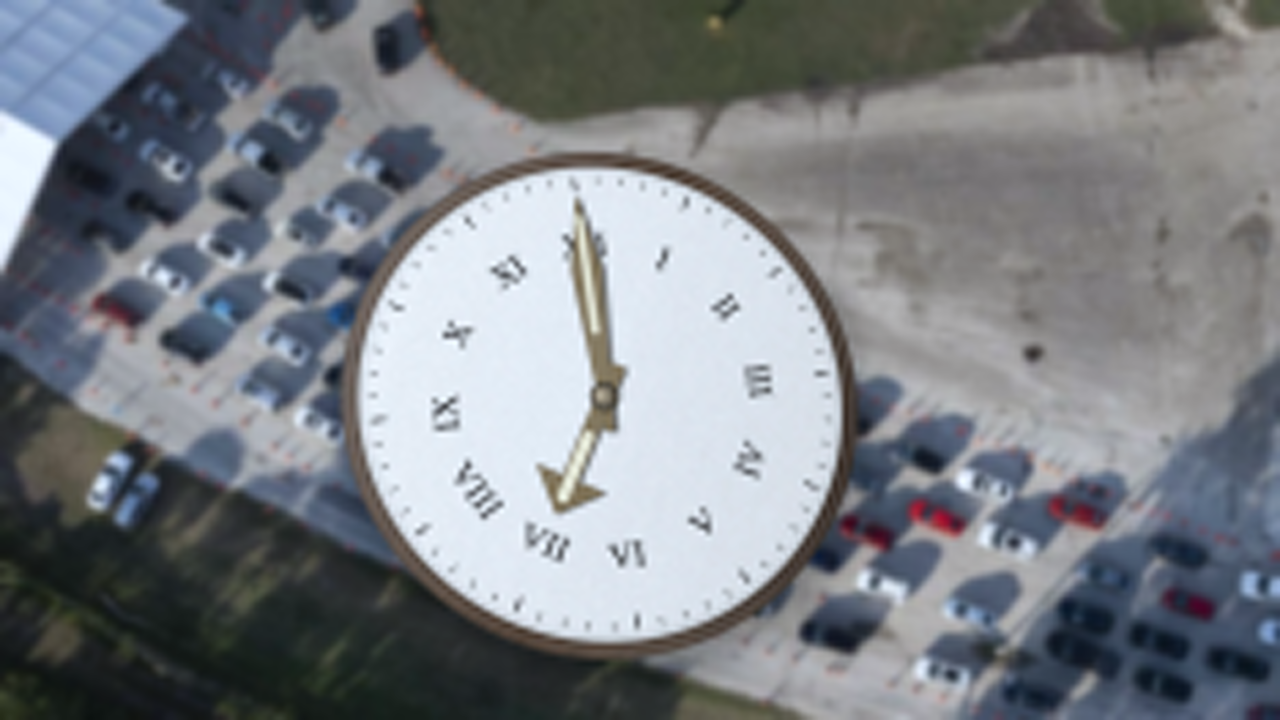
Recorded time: 7h00
